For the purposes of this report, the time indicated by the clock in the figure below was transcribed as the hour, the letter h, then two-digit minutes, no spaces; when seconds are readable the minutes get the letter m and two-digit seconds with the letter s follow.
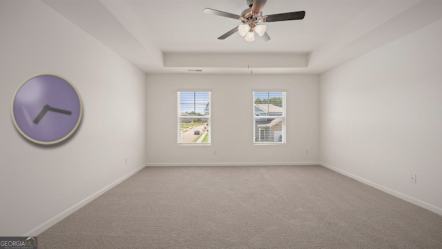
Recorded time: 7h17
